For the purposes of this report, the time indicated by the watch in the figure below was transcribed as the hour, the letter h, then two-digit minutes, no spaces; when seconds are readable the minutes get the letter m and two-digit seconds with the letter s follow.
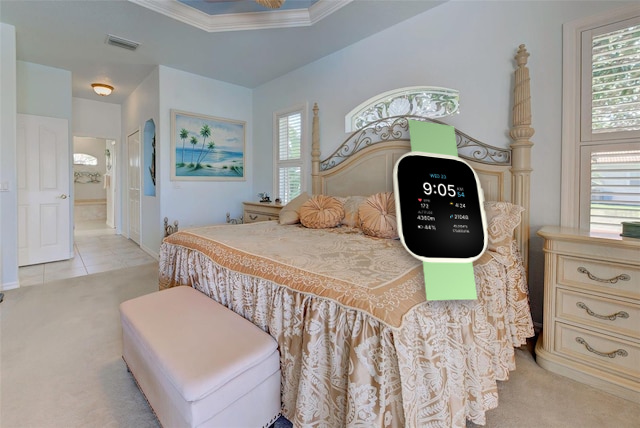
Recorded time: 9h05
